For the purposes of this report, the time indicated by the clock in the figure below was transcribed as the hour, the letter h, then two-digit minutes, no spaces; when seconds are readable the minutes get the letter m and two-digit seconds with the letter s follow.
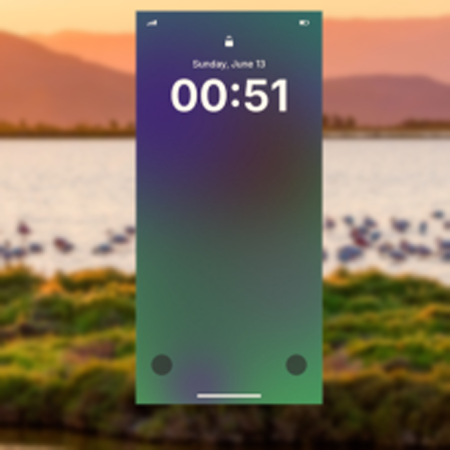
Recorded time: 0h51
